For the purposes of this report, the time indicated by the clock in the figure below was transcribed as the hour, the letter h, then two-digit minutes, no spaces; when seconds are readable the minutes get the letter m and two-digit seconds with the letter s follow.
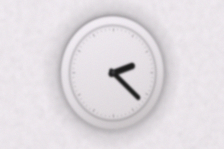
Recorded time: 2h22
